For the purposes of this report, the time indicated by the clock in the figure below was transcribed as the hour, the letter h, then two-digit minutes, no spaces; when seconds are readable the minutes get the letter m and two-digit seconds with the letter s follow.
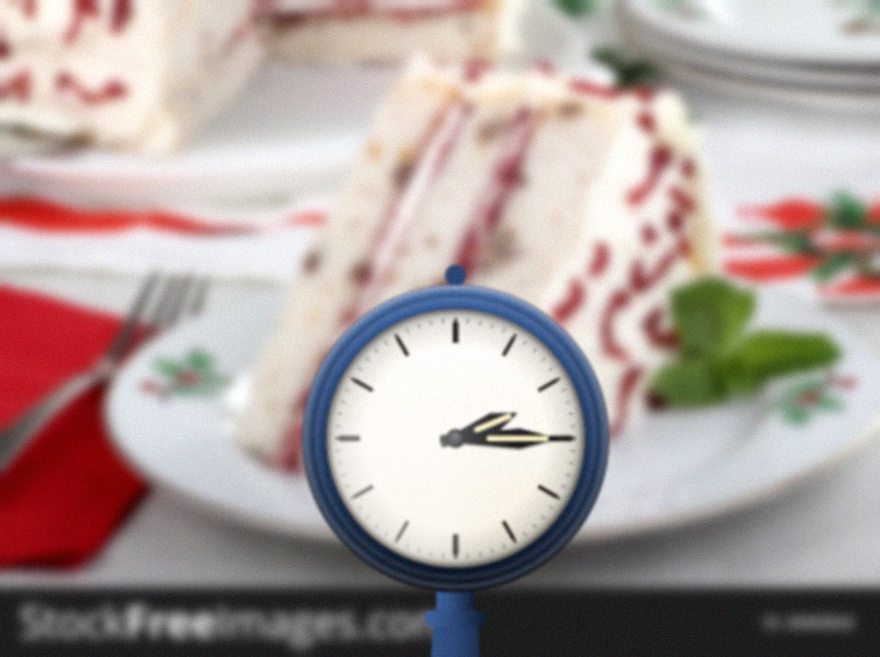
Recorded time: 2h15
